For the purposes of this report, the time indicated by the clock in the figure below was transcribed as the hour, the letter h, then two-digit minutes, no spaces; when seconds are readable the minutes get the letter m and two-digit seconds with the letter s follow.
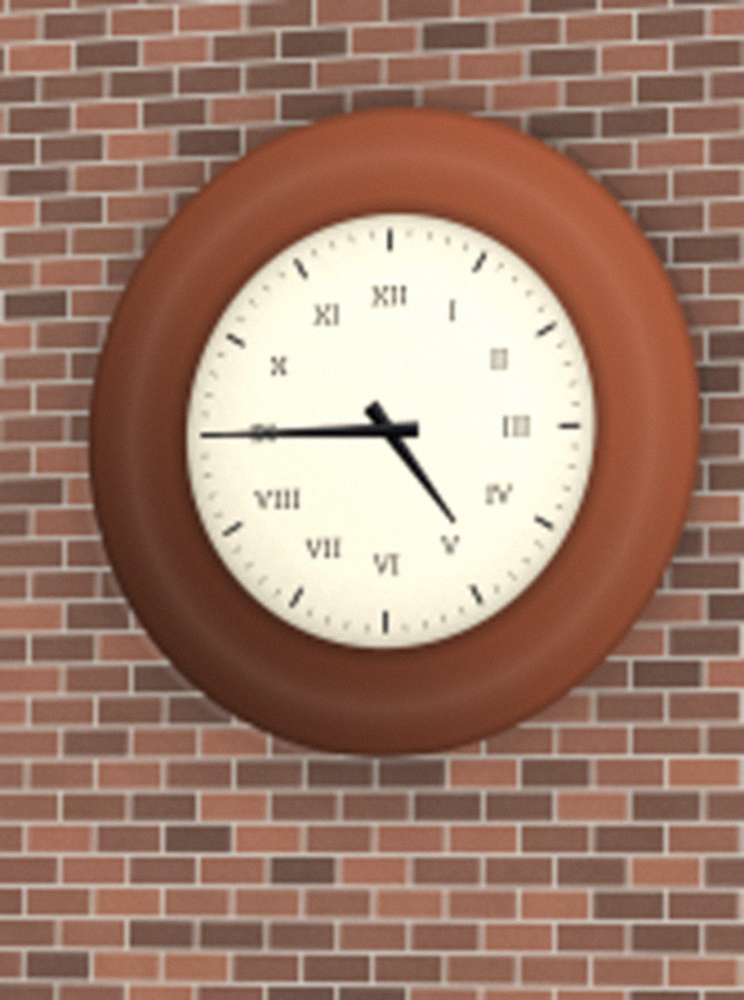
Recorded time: 4h45
